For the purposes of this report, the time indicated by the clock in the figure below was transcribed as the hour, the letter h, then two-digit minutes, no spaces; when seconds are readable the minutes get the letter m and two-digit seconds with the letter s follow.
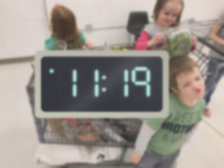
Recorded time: 11h19
